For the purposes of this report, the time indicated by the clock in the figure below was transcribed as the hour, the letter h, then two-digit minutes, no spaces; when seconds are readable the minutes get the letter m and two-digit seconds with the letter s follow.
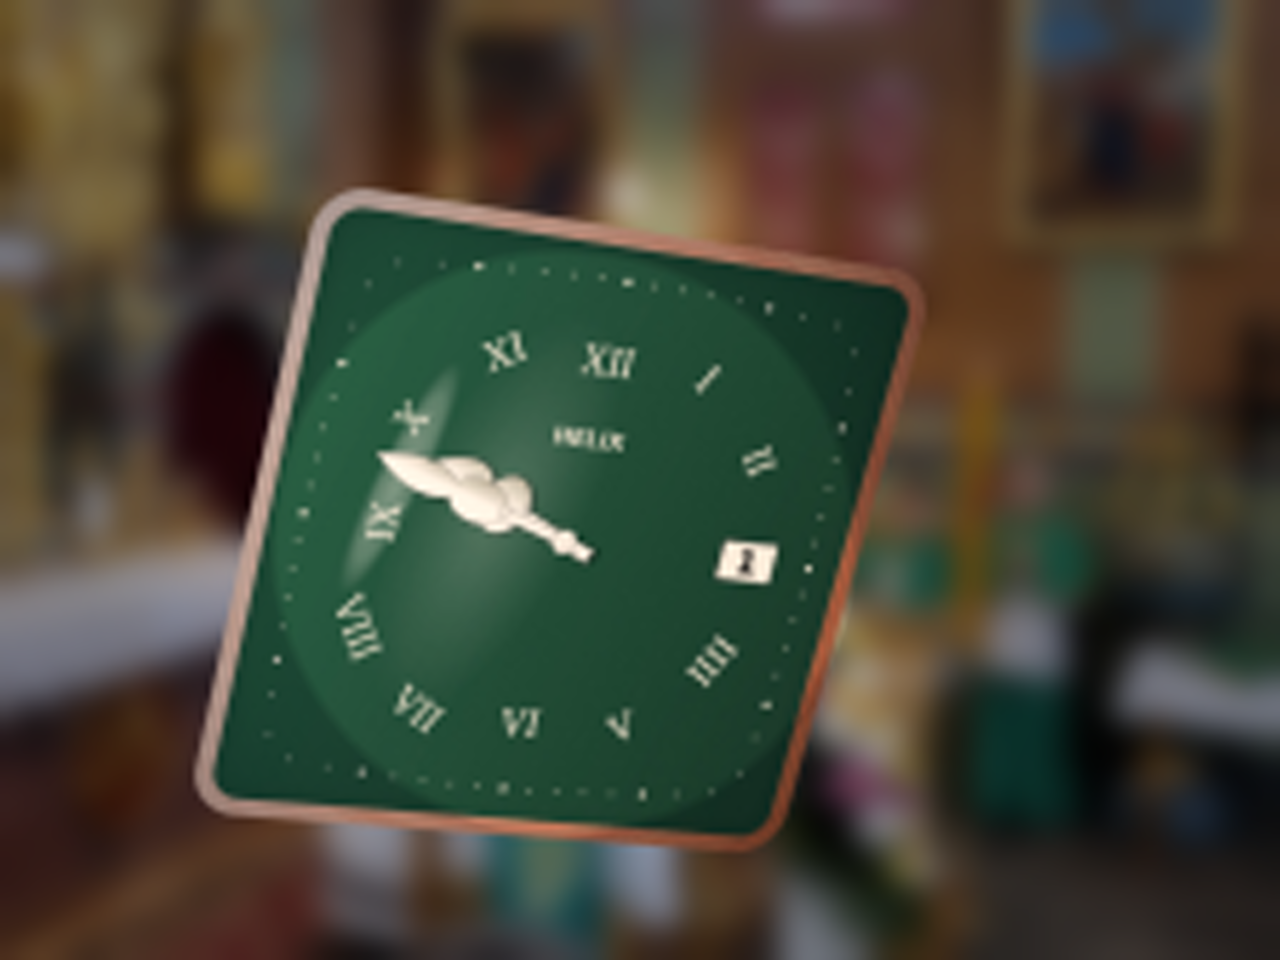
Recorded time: 9h48
